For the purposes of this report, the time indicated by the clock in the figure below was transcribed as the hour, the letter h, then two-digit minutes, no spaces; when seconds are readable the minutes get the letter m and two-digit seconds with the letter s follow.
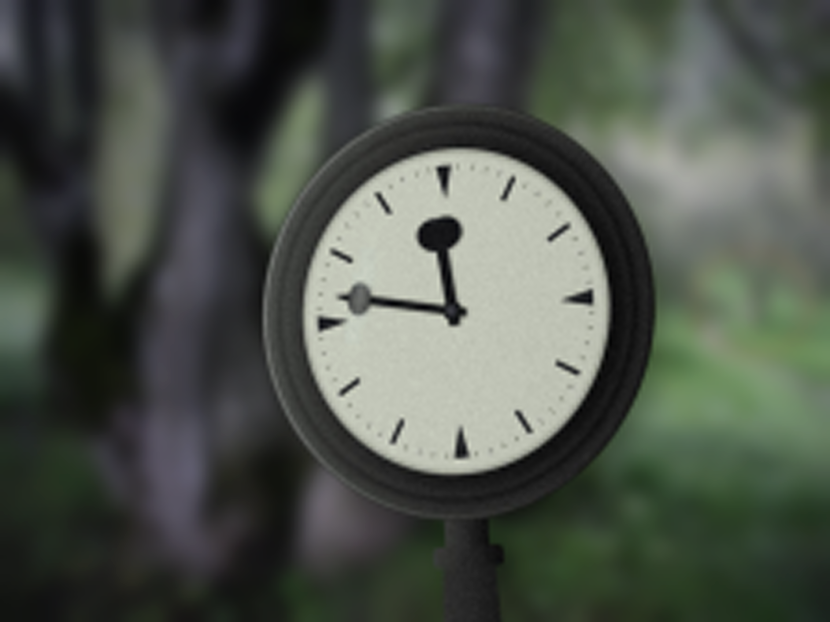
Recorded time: 11h47
